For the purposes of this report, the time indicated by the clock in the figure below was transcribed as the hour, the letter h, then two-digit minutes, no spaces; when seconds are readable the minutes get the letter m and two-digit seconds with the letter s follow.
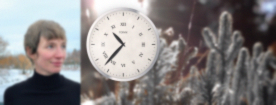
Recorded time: 10h37
